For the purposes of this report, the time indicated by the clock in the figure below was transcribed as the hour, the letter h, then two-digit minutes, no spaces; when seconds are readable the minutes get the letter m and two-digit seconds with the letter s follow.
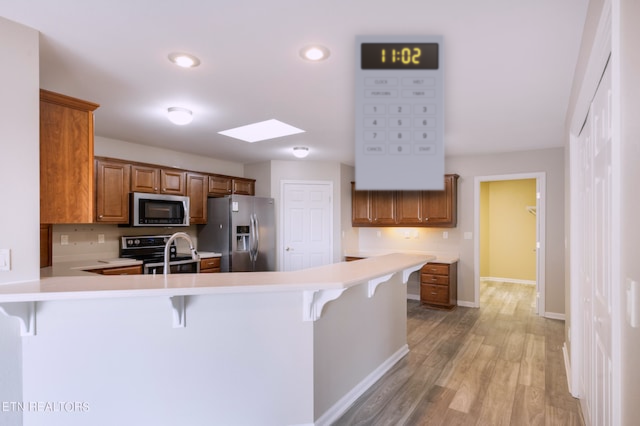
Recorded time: 11h02
